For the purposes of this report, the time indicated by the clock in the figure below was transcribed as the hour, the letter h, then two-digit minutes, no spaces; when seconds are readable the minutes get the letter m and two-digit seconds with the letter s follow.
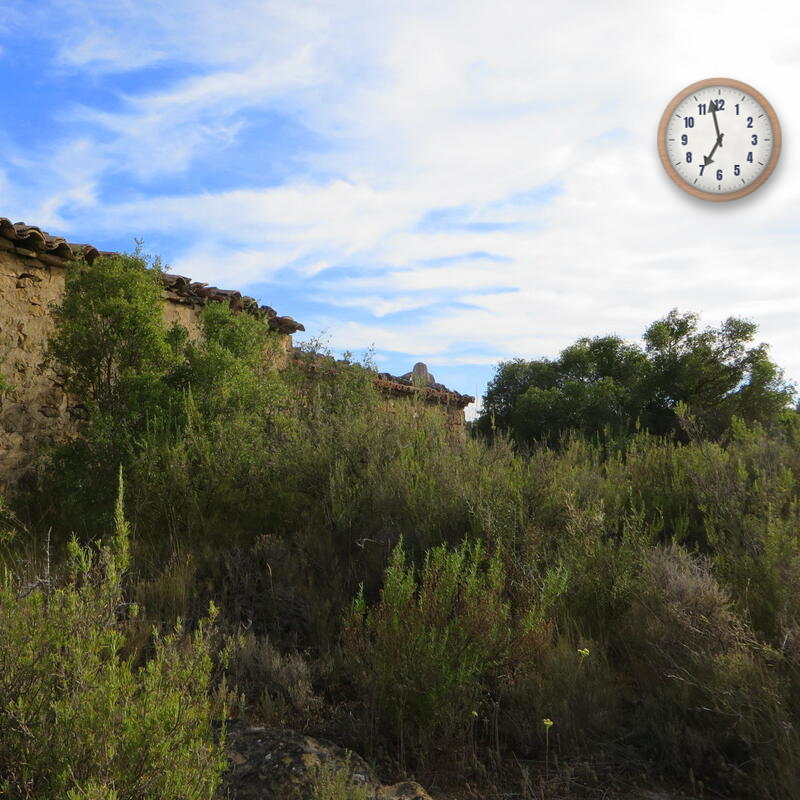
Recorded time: 6h58
